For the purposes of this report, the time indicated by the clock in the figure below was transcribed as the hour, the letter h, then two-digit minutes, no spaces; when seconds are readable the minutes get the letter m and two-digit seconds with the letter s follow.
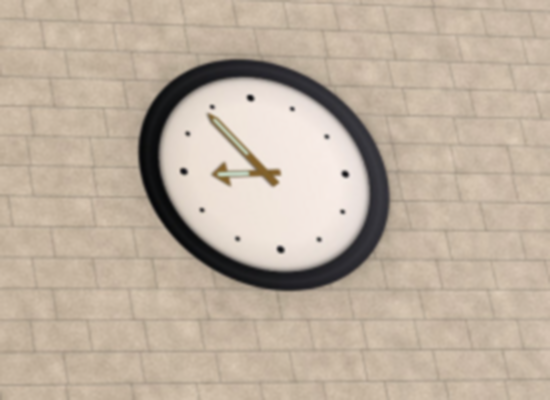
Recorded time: 8h54
